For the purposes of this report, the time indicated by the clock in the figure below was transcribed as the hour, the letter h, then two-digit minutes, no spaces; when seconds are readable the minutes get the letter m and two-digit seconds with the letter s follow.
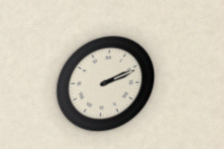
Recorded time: 2h11
